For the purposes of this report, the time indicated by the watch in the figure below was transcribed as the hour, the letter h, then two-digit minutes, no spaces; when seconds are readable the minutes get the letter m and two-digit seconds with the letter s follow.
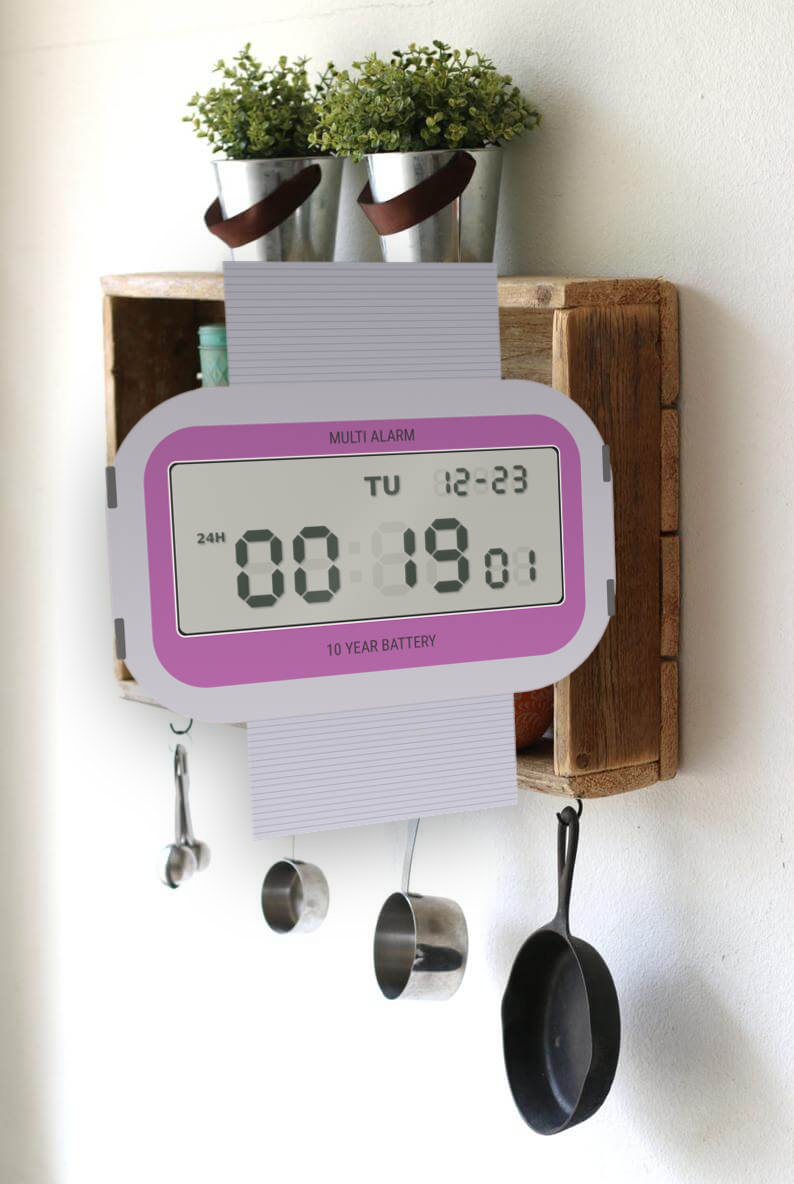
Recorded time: 0h19m01s
